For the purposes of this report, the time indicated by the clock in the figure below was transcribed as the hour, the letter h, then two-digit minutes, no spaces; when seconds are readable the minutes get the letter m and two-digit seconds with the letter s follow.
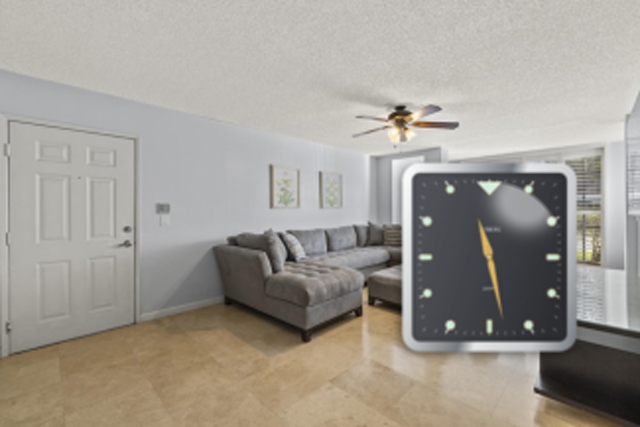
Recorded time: 11h28
